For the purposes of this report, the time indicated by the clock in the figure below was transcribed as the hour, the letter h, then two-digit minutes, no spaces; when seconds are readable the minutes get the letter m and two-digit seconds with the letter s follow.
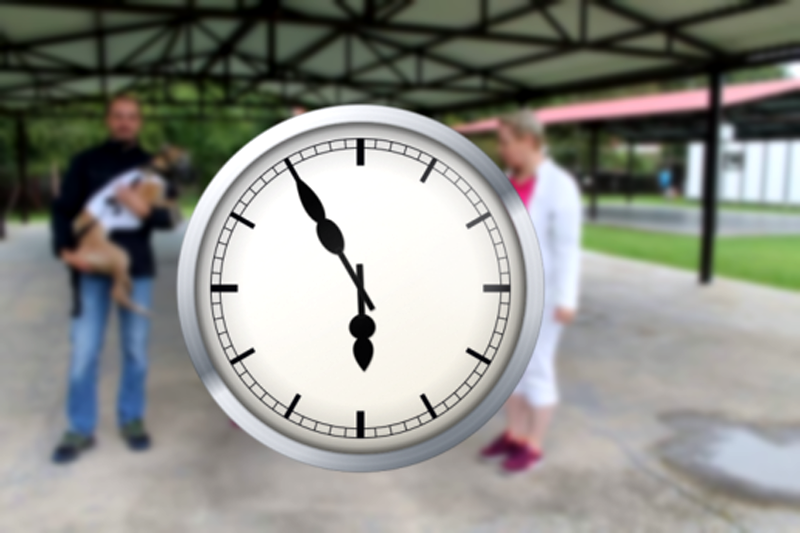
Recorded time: 5h55
